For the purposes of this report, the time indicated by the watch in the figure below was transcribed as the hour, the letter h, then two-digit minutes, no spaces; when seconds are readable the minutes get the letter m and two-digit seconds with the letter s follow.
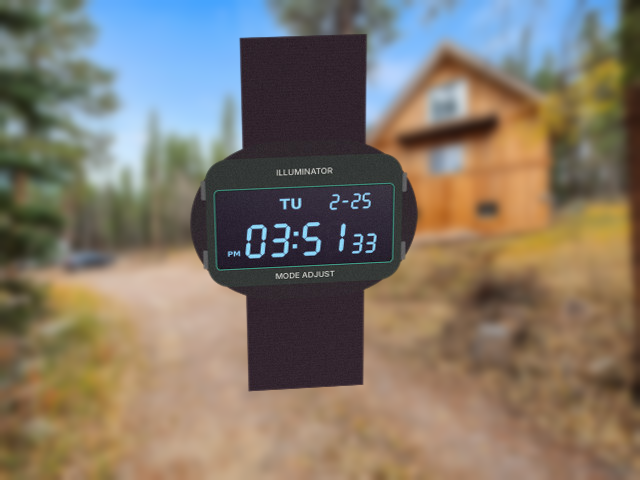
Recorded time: 3h51m33s
